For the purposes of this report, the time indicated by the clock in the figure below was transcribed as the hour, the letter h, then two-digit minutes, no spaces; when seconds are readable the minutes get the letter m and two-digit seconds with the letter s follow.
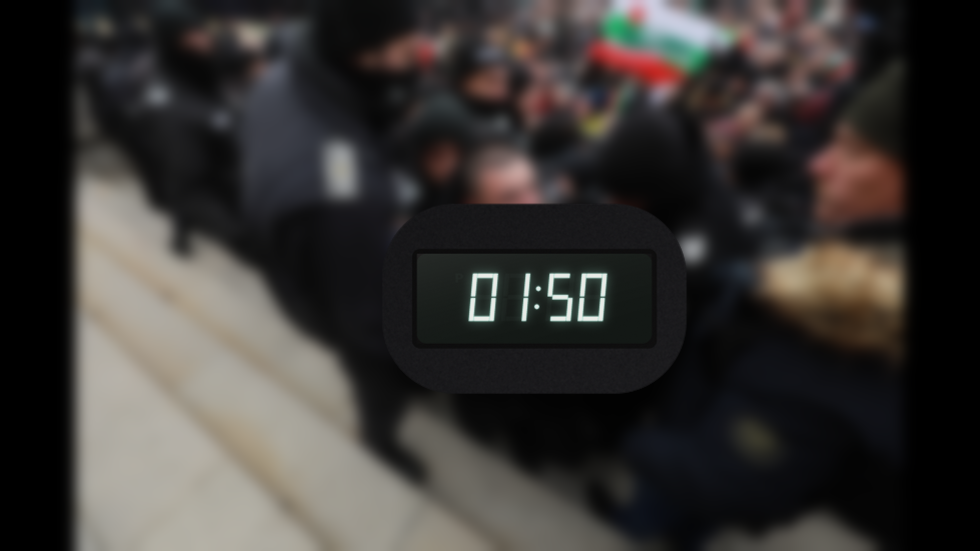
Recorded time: 1h50
